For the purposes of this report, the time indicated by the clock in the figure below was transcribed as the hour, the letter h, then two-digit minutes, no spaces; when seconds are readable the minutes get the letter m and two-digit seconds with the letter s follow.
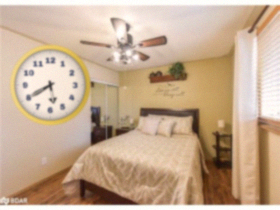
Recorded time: 5h40
